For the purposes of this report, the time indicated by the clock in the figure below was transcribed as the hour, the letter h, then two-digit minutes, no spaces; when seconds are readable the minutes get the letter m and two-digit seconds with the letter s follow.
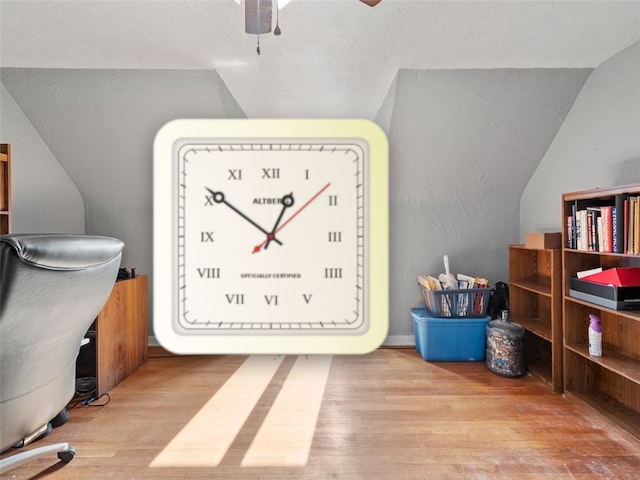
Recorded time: 12h51m08s
